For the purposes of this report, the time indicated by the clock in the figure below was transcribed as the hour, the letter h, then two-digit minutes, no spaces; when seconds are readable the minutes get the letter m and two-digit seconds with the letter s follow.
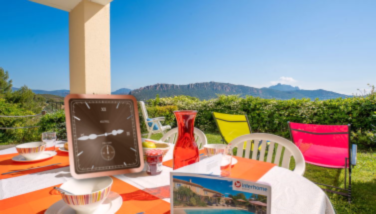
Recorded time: 2h44
